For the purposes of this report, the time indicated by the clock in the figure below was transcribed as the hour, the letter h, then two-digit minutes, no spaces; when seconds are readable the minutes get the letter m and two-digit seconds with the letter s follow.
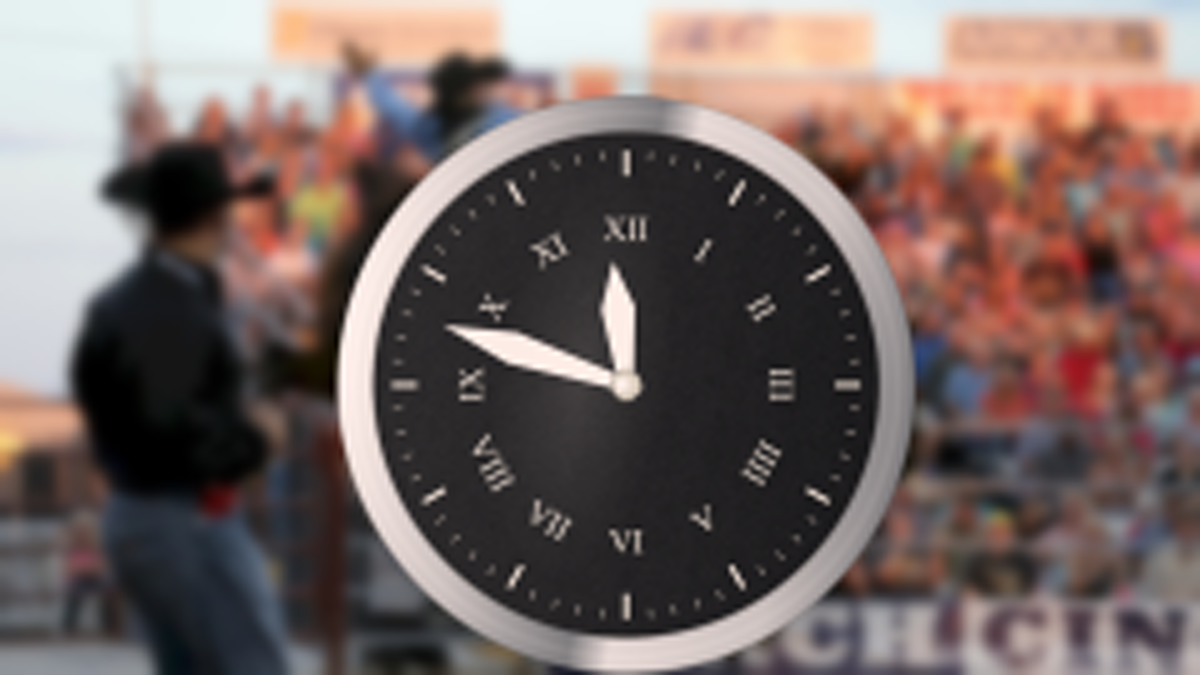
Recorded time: 11h48
